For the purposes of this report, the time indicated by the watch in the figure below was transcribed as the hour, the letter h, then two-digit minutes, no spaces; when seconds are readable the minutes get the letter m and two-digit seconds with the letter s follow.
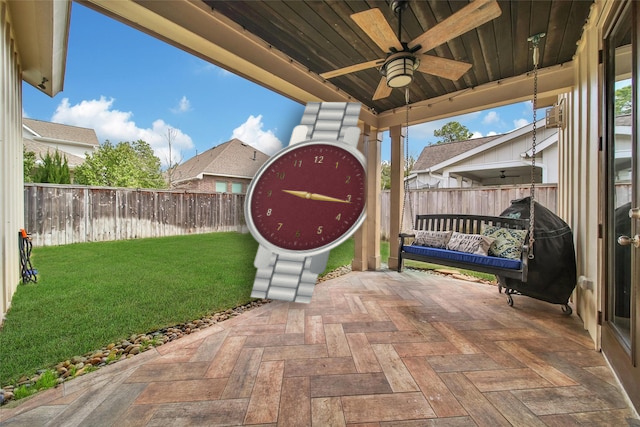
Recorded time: 9h16
